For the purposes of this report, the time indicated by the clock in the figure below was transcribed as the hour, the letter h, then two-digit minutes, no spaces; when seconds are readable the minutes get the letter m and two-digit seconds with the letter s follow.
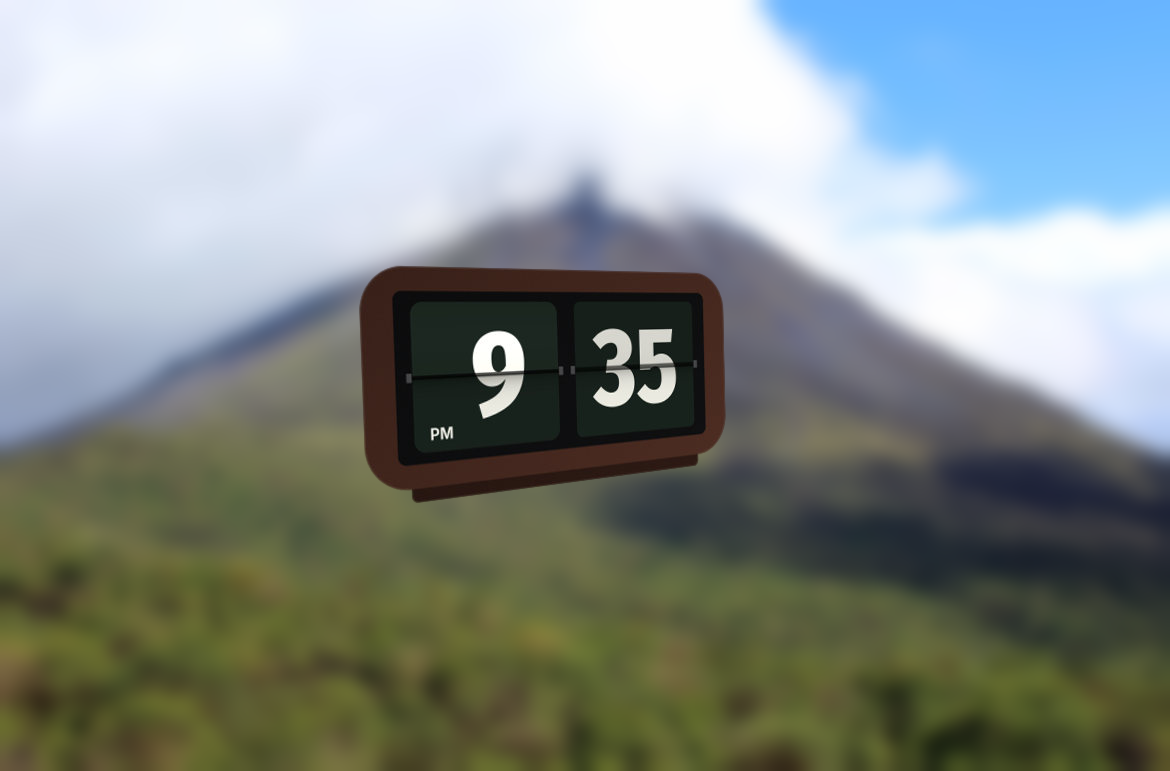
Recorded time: 9h35
